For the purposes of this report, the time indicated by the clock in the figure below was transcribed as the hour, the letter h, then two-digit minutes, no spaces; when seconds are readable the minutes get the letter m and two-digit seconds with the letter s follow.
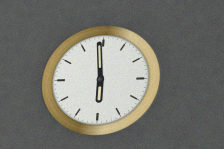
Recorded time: 5h59
